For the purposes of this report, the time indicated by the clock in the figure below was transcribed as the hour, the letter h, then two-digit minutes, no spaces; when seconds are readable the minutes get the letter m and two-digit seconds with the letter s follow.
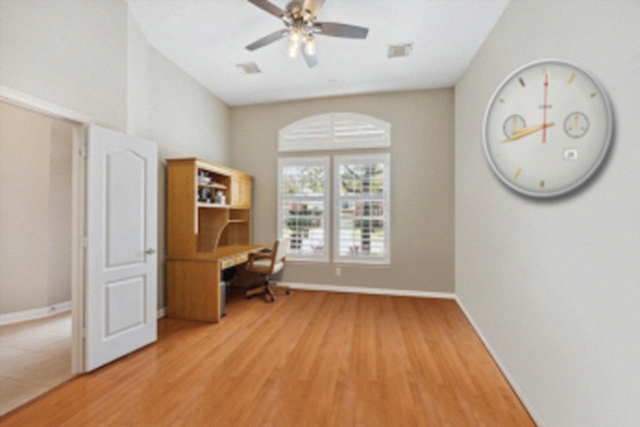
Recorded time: 8h42
